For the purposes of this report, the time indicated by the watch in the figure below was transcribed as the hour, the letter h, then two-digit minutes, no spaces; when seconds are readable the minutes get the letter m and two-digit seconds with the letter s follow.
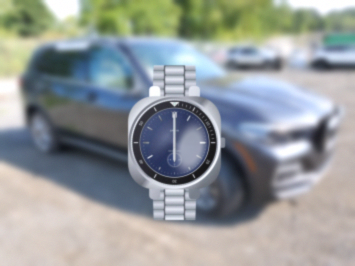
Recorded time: 6h00
